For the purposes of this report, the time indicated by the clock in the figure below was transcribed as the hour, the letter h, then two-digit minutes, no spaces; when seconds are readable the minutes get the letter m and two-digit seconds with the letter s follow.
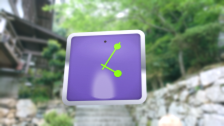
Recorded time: 4h05
